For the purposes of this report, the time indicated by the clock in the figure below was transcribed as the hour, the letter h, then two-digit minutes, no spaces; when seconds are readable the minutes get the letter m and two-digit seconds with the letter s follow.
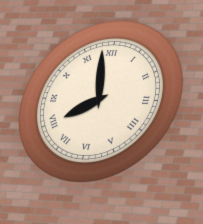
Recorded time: 7h58
